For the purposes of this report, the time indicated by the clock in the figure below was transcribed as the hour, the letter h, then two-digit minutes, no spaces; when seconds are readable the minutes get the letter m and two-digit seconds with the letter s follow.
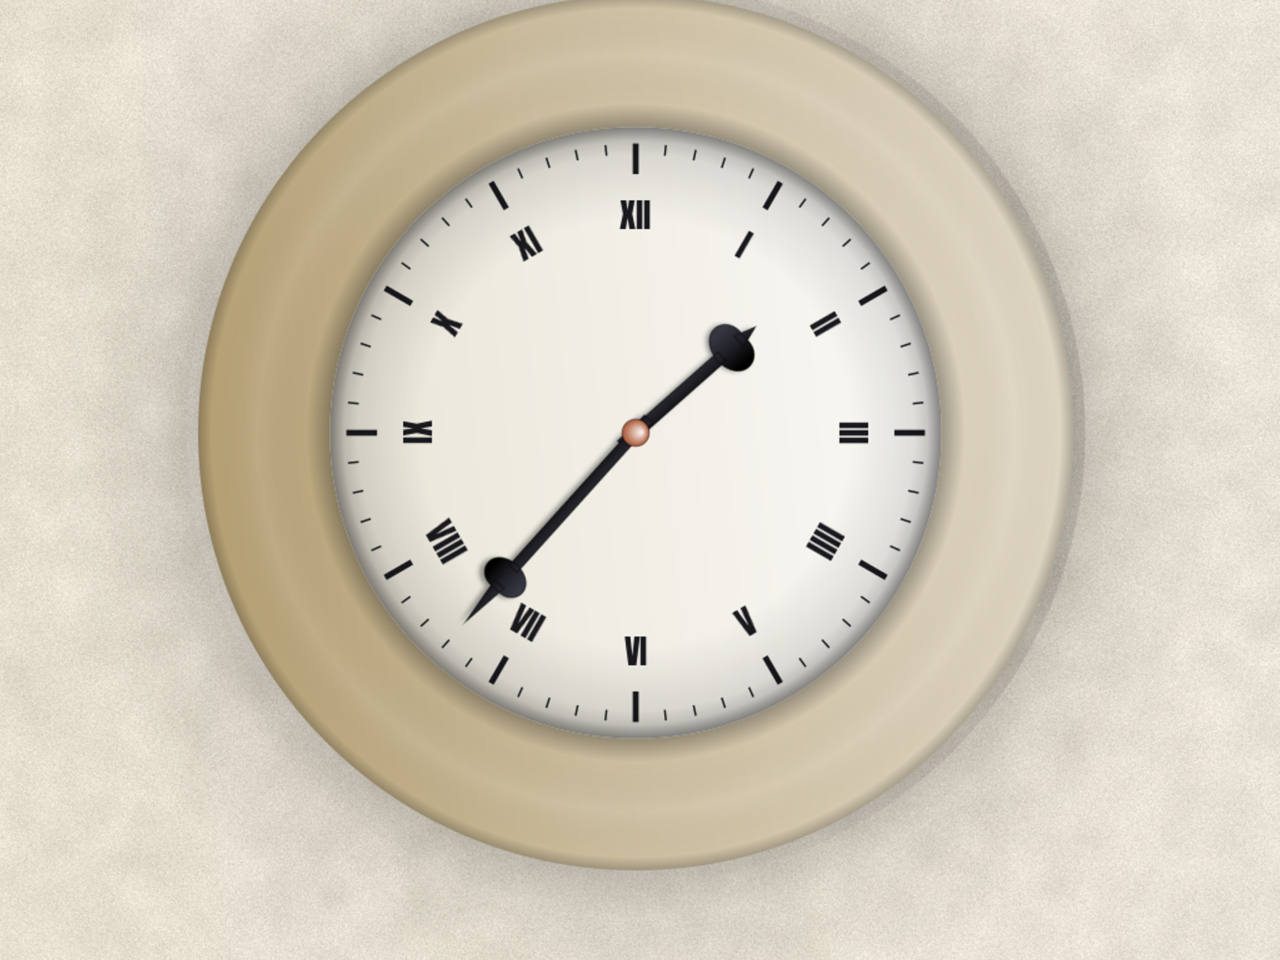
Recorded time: 1h37
